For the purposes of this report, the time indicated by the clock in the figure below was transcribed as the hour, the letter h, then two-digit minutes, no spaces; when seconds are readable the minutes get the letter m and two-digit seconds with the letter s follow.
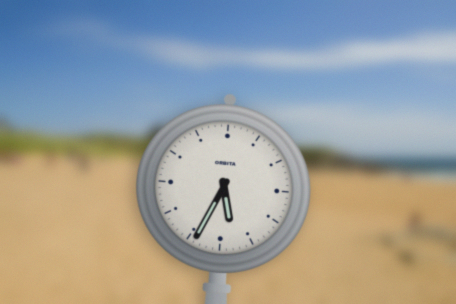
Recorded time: 5h34
